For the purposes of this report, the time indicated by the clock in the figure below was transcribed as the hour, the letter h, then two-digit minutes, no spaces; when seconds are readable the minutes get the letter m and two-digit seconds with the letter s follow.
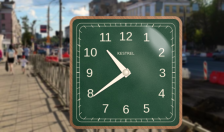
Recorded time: 10h39
